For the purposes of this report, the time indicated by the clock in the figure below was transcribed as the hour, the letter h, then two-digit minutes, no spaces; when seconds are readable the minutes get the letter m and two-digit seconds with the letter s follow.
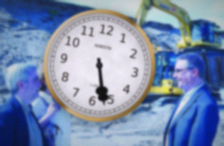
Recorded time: 5h27
